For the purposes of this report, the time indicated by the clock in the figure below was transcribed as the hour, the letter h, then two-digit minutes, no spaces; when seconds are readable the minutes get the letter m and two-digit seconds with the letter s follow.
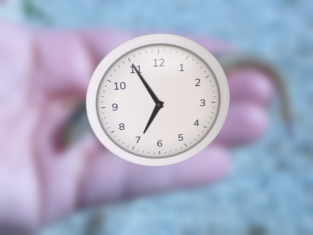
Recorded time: 6h55
